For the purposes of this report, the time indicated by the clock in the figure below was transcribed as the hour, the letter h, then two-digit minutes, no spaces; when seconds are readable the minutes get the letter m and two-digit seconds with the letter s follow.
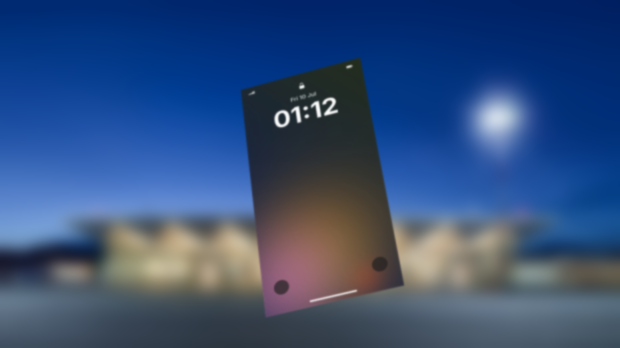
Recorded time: 1h12
